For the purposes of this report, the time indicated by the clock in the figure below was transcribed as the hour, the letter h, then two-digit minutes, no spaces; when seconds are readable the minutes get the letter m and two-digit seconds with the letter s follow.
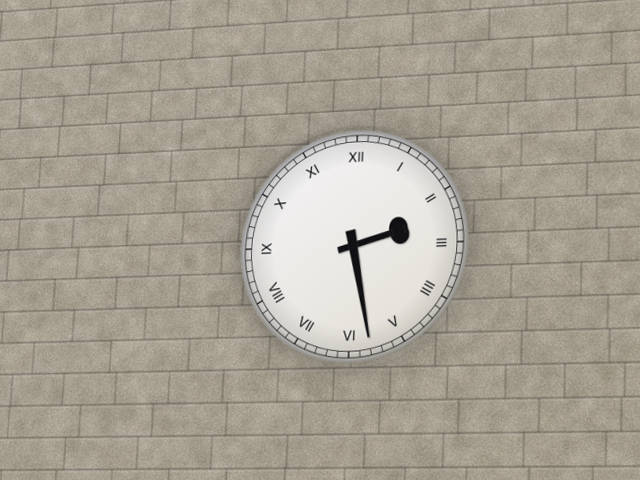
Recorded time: 2h28
